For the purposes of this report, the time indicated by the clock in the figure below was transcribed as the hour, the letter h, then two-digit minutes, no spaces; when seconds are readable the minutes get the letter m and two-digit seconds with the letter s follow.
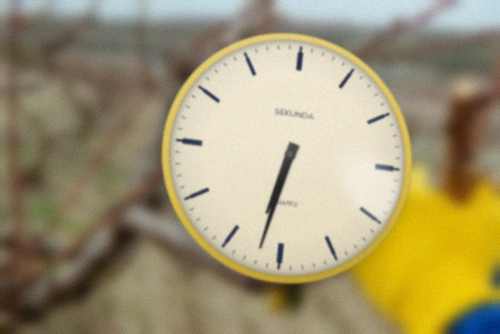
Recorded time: 6h32
